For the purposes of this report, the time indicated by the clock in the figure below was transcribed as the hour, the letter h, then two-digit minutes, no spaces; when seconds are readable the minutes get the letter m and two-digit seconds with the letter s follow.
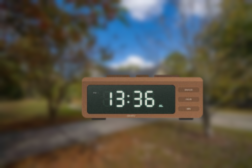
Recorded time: 13h36
